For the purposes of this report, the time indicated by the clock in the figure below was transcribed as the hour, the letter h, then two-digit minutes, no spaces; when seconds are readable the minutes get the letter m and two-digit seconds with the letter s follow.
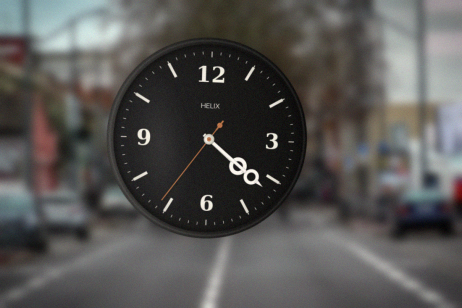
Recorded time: 4h21m36s
